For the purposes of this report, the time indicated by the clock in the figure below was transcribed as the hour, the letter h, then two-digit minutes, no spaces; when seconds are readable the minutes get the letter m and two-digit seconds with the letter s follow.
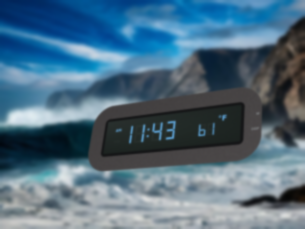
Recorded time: 11h43
